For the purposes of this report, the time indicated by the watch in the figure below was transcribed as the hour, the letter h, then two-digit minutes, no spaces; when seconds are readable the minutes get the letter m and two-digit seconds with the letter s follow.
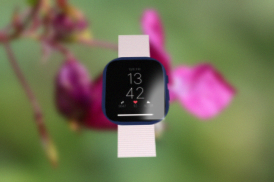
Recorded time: 13h42
